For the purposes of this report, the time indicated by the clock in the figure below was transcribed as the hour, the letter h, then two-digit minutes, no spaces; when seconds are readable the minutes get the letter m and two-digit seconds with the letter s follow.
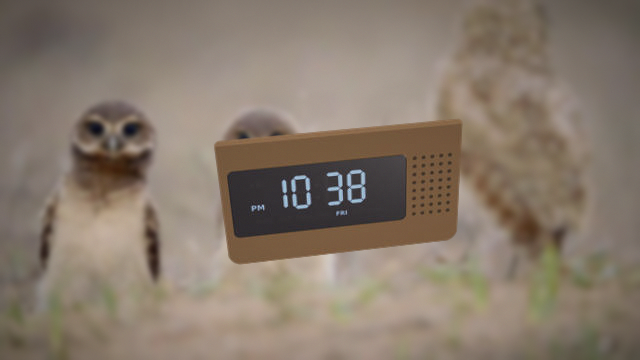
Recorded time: 10h38
